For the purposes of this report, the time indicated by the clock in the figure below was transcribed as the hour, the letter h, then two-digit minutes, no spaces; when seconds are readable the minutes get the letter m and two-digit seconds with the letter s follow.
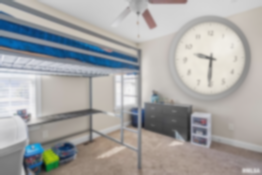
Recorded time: 9h31
